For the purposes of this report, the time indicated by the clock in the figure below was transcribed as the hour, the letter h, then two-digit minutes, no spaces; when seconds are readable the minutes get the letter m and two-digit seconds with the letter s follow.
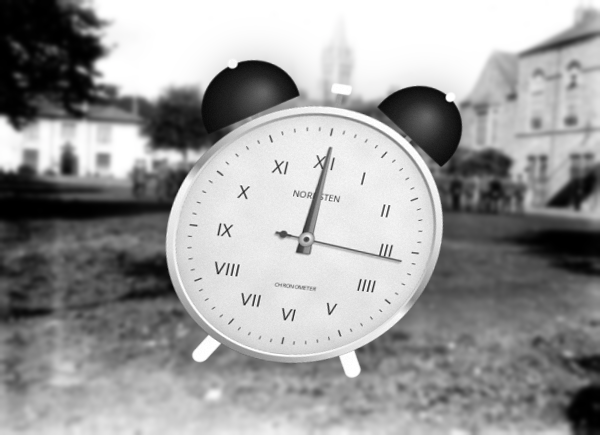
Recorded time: 12h00m16s
